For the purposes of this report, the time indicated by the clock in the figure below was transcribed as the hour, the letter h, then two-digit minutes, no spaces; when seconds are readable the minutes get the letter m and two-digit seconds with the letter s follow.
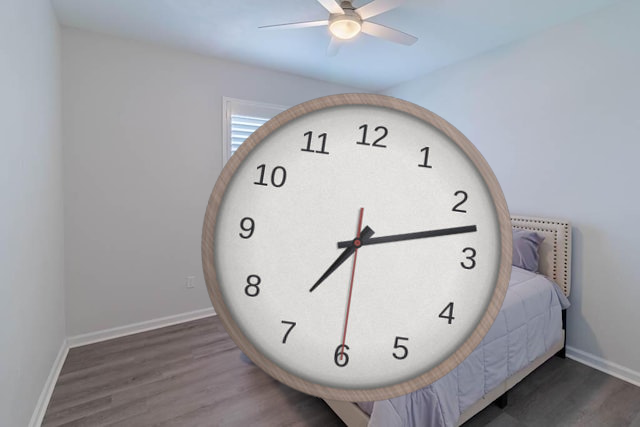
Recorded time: 7h12m30s
